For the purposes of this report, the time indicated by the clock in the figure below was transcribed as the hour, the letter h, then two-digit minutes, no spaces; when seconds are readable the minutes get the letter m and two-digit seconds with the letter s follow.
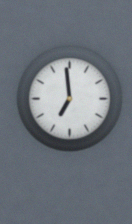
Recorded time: 6h59
